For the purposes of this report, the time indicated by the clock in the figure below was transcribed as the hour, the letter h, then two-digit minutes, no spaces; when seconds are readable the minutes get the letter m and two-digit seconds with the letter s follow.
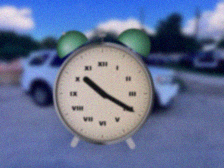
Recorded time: 10h20
